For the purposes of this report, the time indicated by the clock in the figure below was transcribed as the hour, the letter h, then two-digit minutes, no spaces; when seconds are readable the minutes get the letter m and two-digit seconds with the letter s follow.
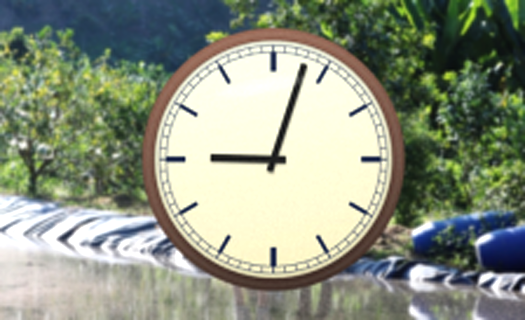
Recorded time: 9h03
